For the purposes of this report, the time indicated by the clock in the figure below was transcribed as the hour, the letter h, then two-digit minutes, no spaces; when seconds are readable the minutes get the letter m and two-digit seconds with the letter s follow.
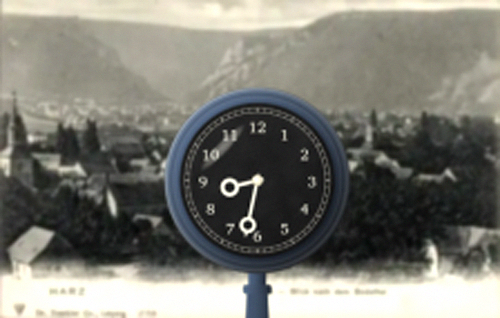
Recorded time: 8h32
